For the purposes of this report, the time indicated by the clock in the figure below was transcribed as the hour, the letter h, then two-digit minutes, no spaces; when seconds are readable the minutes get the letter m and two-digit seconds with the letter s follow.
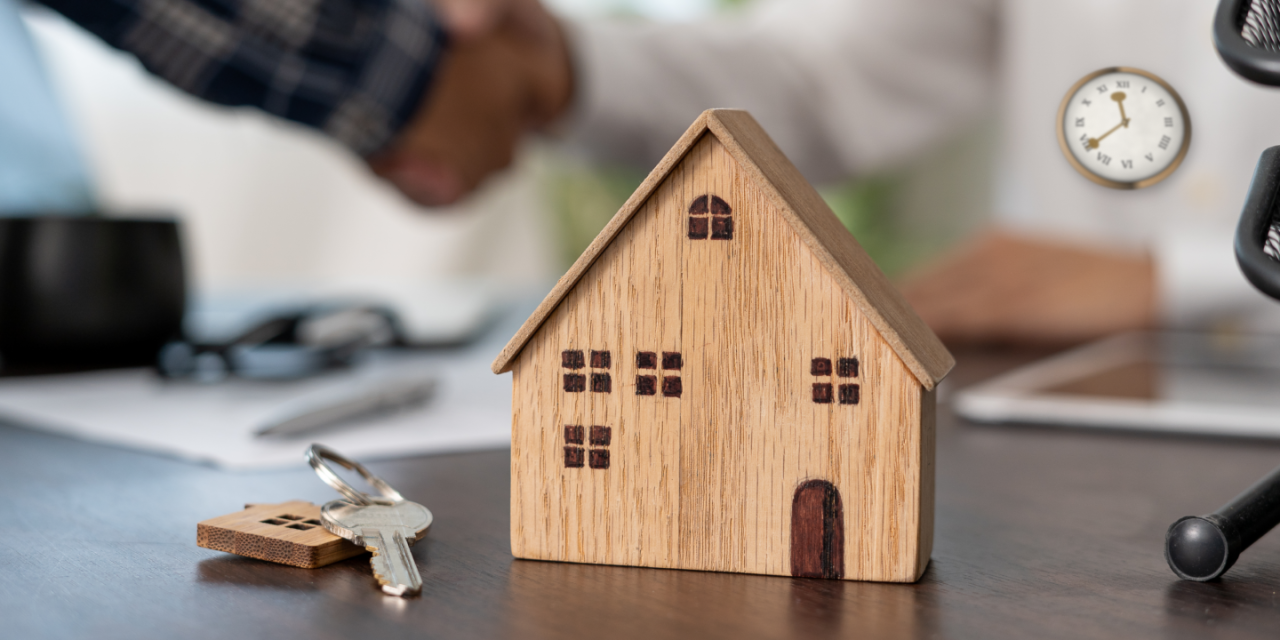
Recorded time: 11h39
